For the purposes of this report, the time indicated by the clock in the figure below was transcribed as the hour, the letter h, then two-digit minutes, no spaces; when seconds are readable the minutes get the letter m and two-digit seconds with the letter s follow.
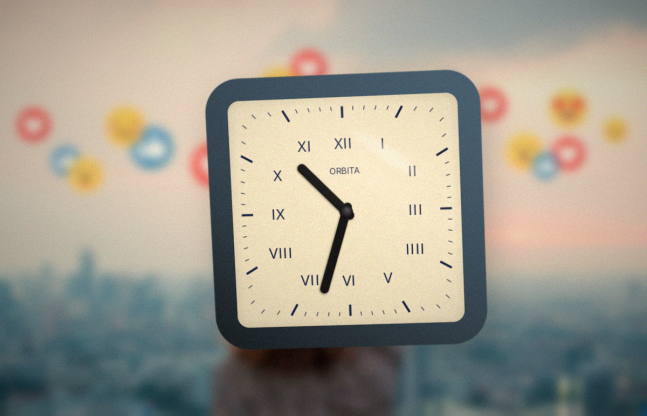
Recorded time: 10h33
